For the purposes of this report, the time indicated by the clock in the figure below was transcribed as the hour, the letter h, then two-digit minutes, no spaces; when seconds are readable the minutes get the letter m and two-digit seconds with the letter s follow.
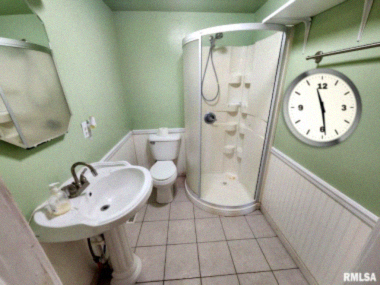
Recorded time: 11h29
